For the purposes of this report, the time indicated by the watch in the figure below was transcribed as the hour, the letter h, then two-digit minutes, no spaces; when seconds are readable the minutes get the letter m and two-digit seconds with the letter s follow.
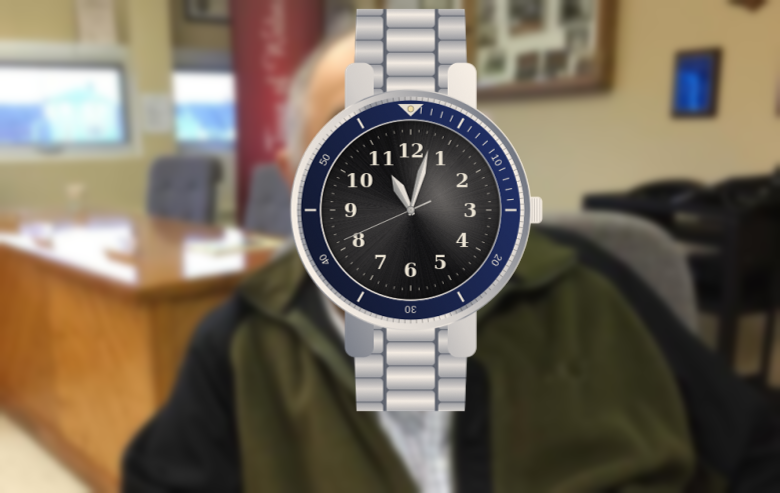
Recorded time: 11h02m41s
